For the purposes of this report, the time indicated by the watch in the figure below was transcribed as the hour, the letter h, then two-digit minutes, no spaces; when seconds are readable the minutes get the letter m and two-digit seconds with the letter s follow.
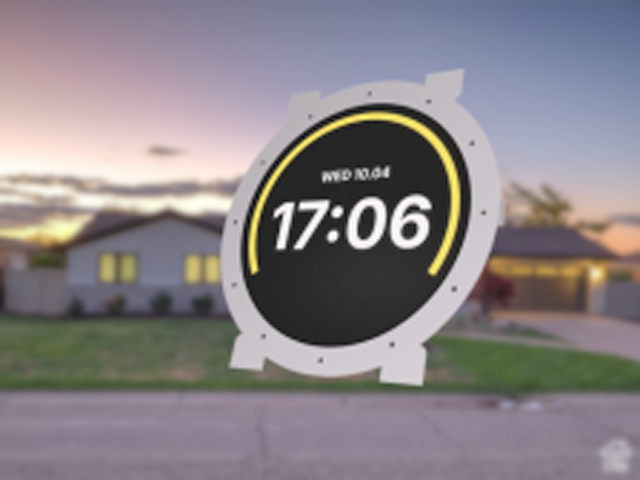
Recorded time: 17h06
